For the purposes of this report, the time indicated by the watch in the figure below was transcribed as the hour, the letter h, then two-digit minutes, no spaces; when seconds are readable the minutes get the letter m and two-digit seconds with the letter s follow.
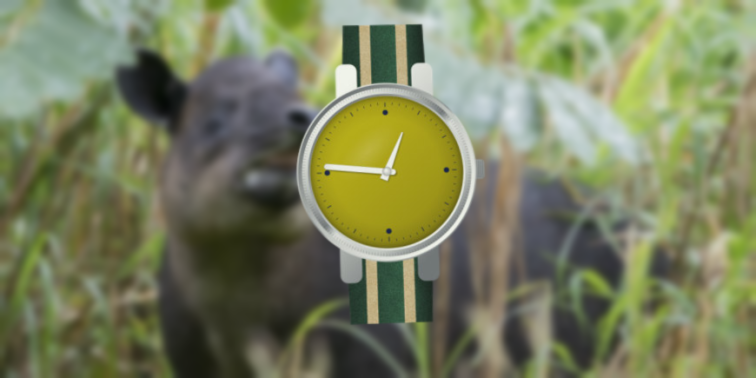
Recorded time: 12h46
